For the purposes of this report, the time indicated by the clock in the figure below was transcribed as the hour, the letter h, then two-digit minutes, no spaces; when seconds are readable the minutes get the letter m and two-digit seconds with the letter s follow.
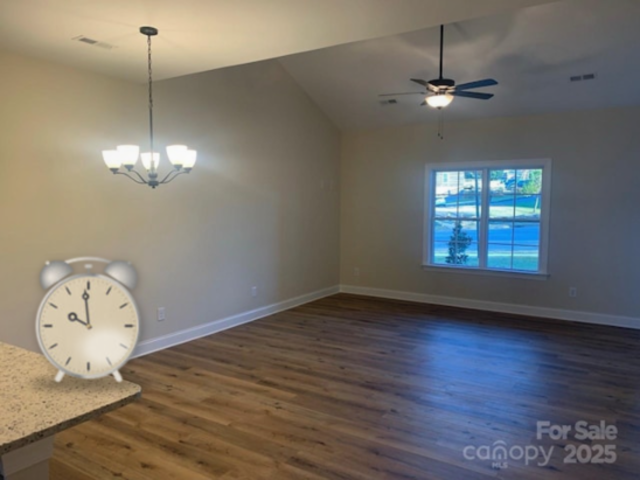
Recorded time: 9h59
